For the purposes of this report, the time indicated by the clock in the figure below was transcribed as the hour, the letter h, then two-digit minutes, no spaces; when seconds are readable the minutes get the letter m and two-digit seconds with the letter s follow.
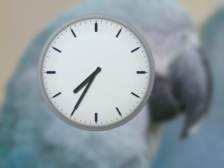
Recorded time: 7h35
